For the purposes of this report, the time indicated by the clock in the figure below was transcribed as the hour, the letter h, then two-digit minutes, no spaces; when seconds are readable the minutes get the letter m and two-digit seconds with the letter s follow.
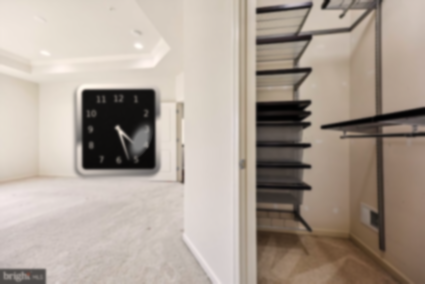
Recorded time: 4h27
